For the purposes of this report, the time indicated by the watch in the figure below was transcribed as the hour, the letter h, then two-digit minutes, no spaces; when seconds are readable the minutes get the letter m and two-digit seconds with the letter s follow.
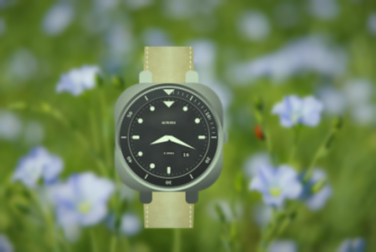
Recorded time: 8h19
